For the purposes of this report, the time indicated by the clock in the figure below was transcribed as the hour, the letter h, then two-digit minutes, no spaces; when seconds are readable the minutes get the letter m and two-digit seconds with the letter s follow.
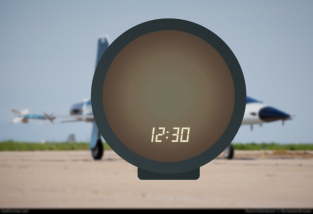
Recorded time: 12h30
